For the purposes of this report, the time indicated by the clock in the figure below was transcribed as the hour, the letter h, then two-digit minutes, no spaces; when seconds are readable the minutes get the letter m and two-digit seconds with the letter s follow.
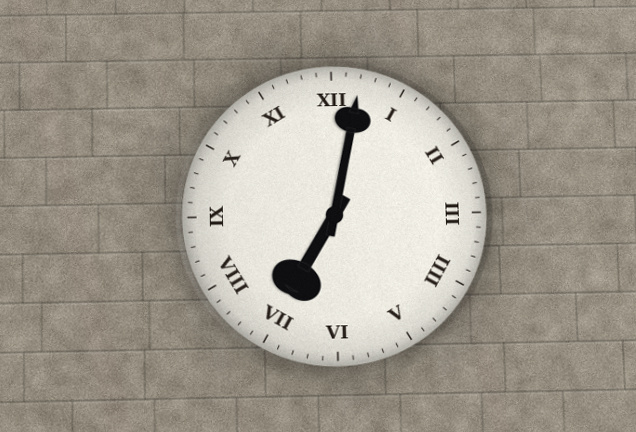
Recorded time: 7h02
